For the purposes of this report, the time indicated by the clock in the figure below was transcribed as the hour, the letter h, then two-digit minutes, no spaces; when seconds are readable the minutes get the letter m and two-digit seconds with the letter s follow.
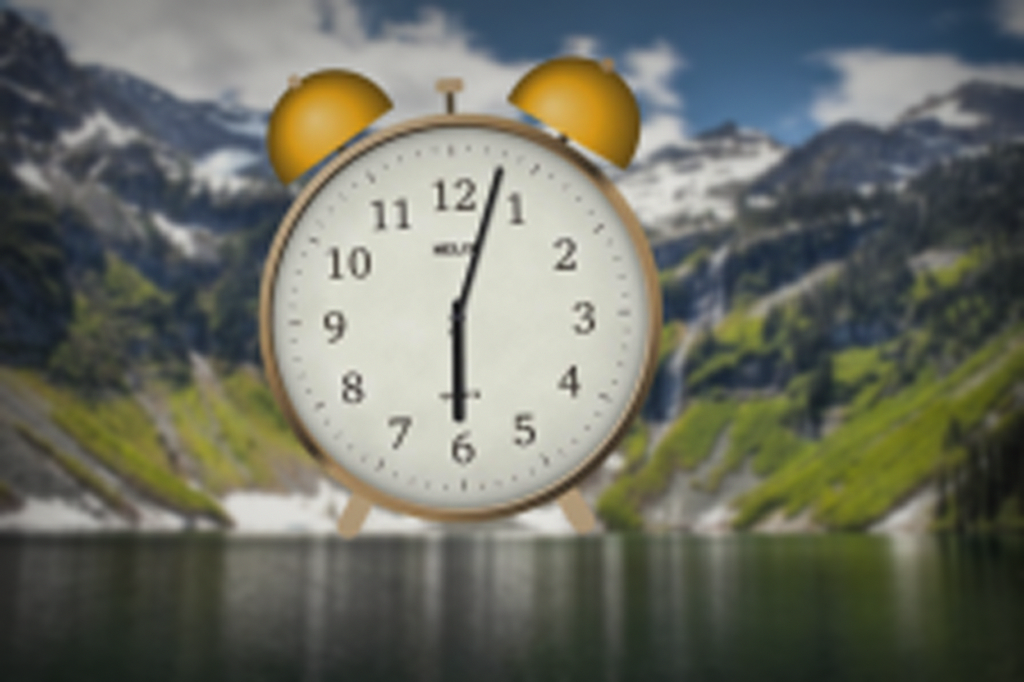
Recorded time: 6h03
